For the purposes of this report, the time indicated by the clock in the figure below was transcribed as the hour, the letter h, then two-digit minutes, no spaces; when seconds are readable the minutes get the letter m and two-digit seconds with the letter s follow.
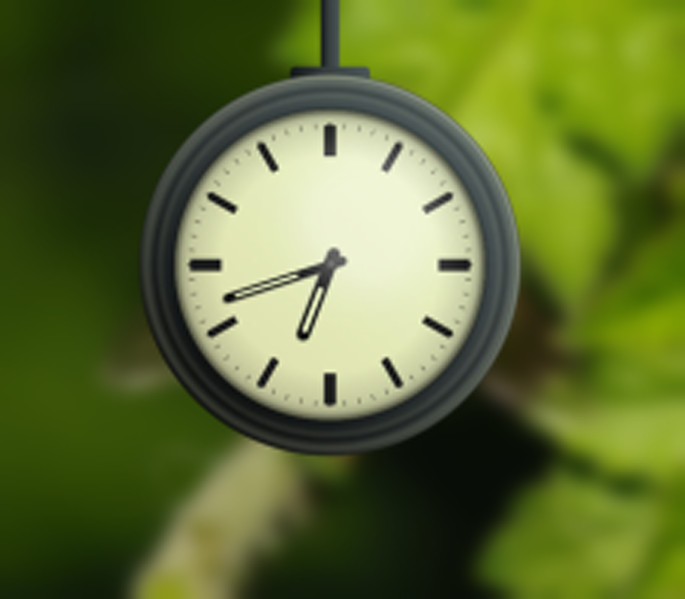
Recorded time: 6h42
